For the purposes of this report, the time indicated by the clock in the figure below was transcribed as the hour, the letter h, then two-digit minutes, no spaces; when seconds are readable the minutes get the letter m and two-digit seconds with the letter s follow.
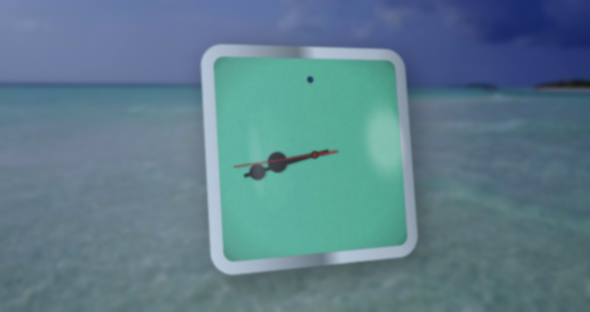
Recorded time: 8h42m44s
